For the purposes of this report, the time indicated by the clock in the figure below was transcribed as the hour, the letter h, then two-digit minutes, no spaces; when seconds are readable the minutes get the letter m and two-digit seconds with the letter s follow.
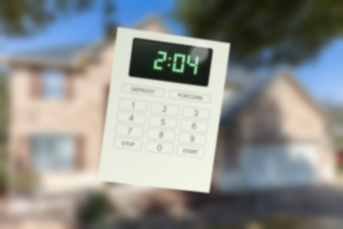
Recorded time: 2h04
